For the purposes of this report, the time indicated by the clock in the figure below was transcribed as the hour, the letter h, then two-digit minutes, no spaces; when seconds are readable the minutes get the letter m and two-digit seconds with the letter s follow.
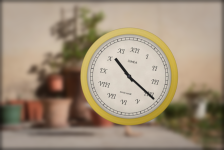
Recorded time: 10h20
